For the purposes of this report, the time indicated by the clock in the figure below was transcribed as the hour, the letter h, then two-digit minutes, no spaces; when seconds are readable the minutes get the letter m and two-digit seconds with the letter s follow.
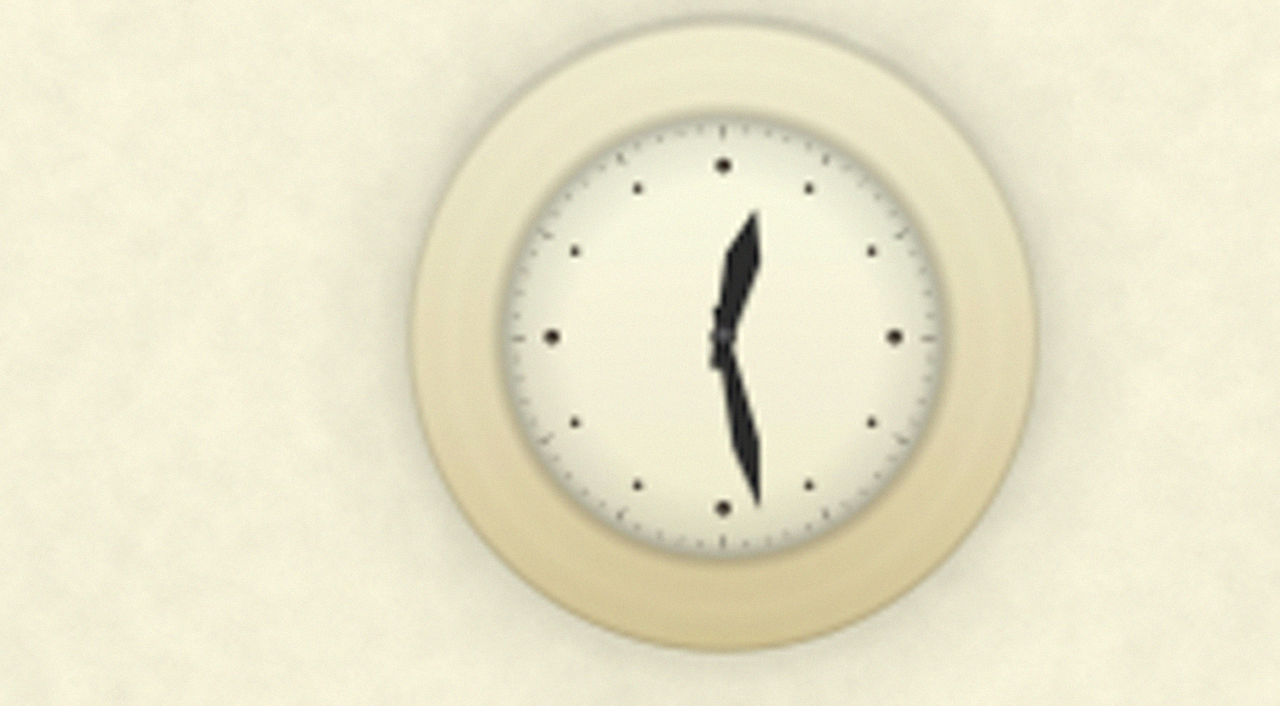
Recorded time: 12h28
